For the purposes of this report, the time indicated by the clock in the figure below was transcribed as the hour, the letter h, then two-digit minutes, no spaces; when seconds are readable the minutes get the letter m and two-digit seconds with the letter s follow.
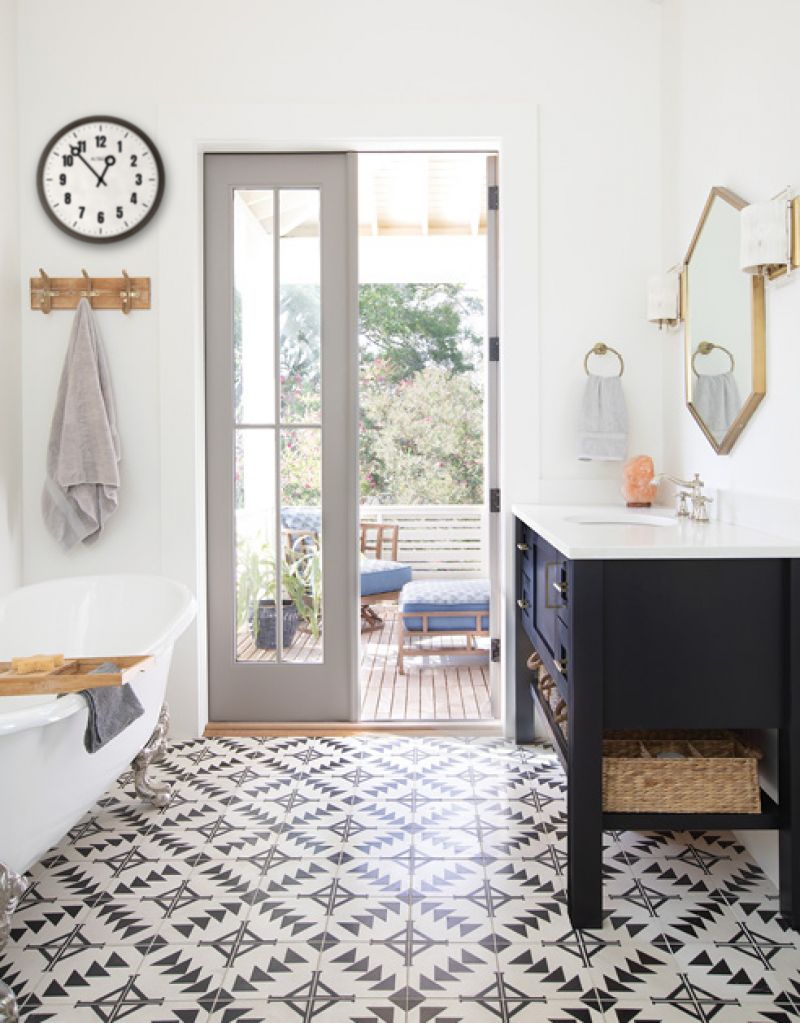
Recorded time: 12h53
